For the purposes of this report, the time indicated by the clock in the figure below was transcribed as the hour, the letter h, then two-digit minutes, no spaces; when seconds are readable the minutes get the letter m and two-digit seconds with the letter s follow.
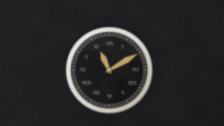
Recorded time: 11h10
